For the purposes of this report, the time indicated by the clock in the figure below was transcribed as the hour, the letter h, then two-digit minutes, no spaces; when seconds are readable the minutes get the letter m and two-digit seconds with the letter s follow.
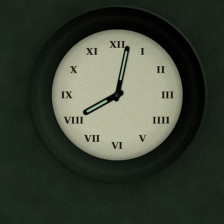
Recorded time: 8h02
